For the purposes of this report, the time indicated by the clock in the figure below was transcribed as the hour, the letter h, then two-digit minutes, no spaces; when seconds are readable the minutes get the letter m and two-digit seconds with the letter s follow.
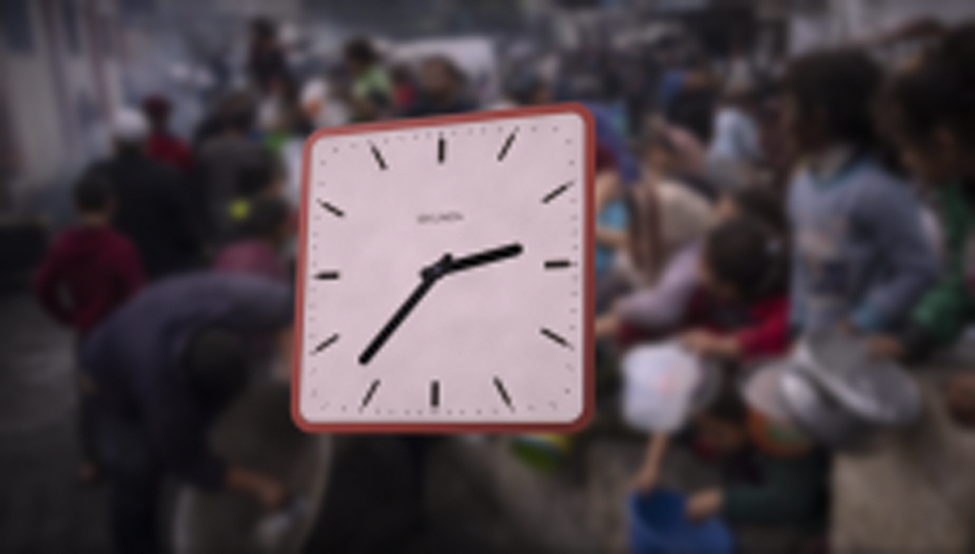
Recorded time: 2h37
